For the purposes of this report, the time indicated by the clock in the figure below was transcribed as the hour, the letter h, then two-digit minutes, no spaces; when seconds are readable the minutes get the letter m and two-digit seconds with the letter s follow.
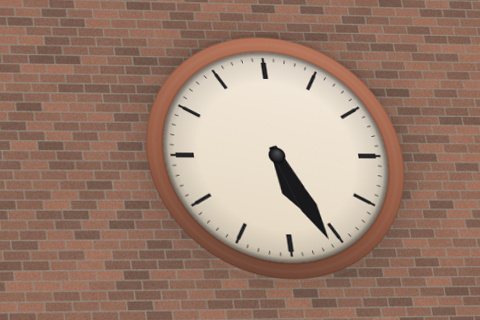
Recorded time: 5h26
